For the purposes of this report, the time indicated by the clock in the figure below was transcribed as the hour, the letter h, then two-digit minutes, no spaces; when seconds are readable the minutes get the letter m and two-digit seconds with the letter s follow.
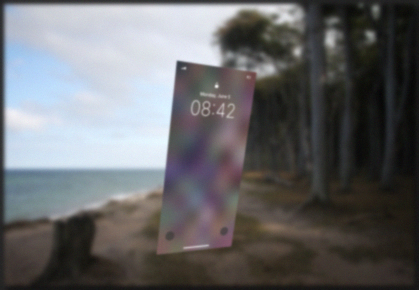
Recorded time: 8h42
